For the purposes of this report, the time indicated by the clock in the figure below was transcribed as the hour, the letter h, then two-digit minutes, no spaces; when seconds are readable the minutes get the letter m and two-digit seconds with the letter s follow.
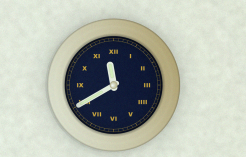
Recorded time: 11h40
